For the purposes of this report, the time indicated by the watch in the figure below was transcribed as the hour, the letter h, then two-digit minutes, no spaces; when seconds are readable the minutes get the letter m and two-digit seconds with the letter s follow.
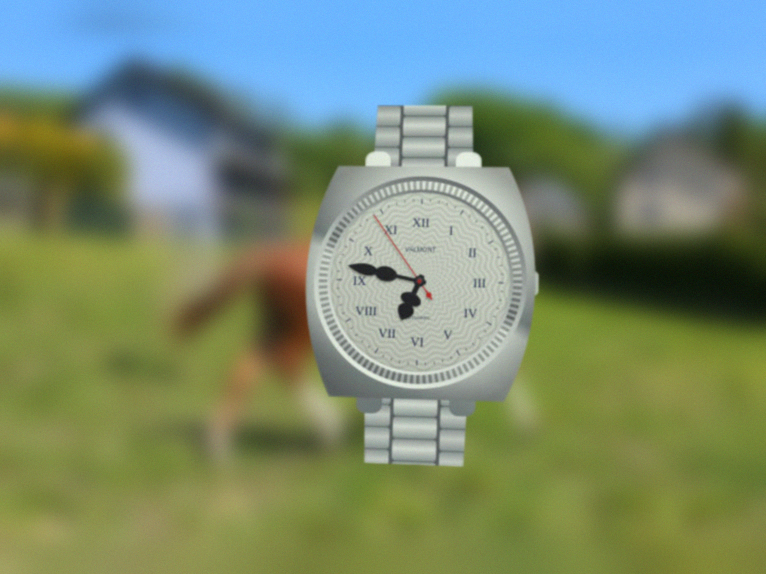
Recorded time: 6h46m54s
